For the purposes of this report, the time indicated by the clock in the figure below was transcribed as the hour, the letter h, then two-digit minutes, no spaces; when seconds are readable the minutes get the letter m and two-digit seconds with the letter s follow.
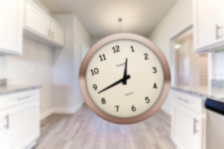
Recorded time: 12h43
